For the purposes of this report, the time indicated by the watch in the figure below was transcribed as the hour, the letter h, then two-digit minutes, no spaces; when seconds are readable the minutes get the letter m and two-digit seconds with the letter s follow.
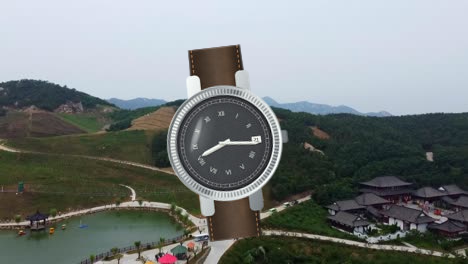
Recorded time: 8h16
